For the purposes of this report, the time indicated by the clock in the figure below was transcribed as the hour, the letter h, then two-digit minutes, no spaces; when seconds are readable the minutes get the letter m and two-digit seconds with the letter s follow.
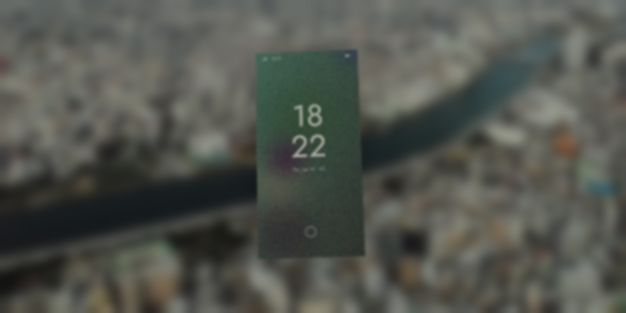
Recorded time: 18h22
